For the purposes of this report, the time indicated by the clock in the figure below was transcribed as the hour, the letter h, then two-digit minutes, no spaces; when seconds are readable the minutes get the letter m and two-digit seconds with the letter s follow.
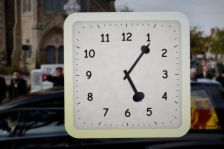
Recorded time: 5h06
